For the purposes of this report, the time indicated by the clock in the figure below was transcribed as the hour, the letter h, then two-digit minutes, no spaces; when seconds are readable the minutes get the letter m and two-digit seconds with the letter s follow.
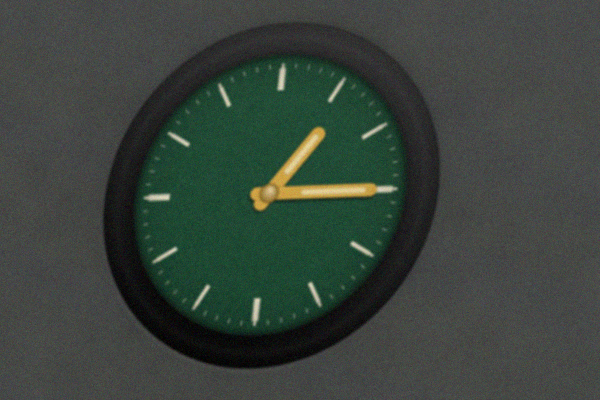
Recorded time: 1h15
